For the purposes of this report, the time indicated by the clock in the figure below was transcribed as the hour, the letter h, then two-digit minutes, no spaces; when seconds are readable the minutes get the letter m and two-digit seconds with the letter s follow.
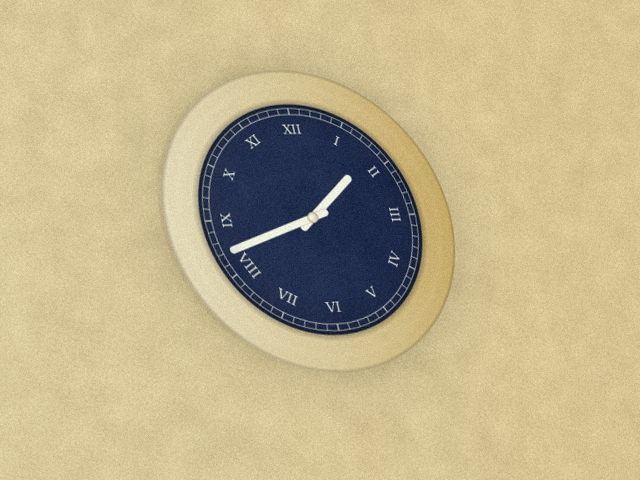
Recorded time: 1h42
